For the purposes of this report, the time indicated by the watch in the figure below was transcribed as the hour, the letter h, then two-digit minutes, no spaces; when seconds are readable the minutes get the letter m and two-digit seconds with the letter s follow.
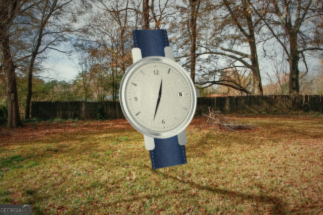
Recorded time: 12h34
